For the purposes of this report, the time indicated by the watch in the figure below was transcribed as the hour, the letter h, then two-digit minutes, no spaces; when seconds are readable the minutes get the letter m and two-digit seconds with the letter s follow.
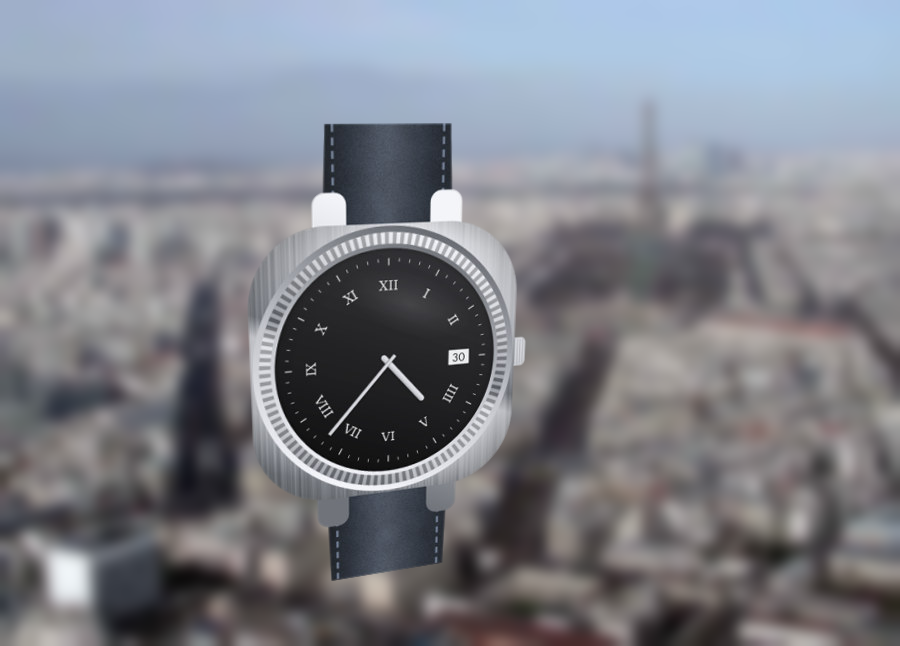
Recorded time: 4h37
